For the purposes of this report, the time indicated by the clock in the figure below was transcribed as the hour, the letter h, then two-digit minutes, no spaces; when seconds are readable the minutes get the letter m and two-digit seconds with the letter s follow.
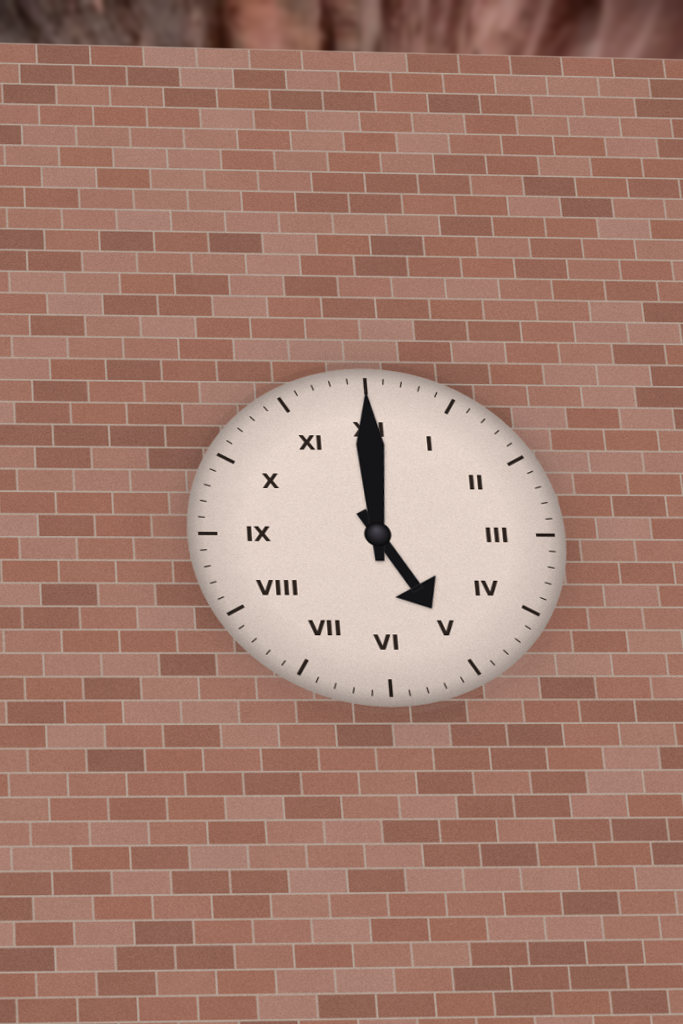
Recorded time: 5h00
